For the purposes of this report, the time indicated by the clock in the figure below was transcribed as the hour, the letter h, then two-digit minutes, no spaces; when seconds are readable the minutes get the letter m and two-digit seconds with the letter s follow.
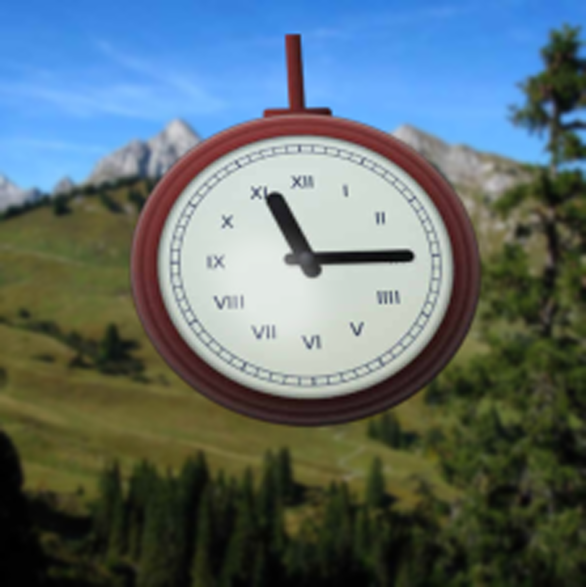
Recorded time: 11h15
